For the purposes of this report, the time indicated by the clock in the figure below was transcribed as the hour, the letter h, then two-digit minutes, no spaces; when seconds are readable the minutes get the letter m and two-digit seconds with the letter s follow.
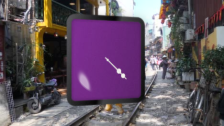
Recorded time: 4h22
